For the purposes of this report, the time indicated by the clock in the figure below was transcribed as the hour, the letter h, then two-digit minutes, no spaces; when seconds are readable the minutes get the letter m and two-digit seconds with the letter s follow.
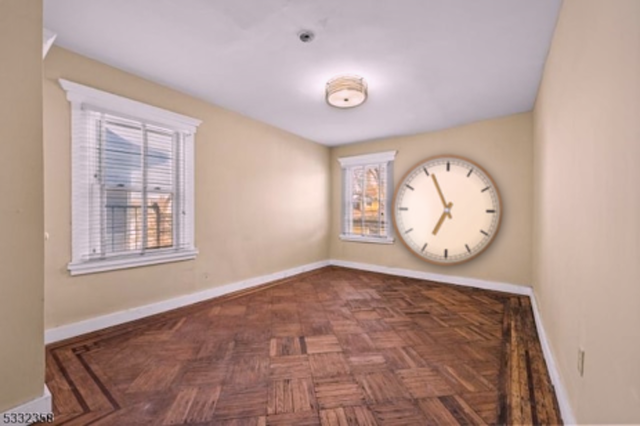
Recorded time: 6h56
